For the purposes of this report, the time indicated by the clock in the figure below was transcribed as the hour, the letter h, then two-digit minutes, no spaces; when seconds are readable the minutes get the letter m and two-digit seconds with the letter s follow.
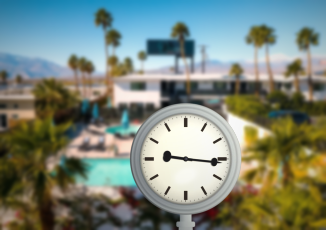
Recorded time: 9h16
